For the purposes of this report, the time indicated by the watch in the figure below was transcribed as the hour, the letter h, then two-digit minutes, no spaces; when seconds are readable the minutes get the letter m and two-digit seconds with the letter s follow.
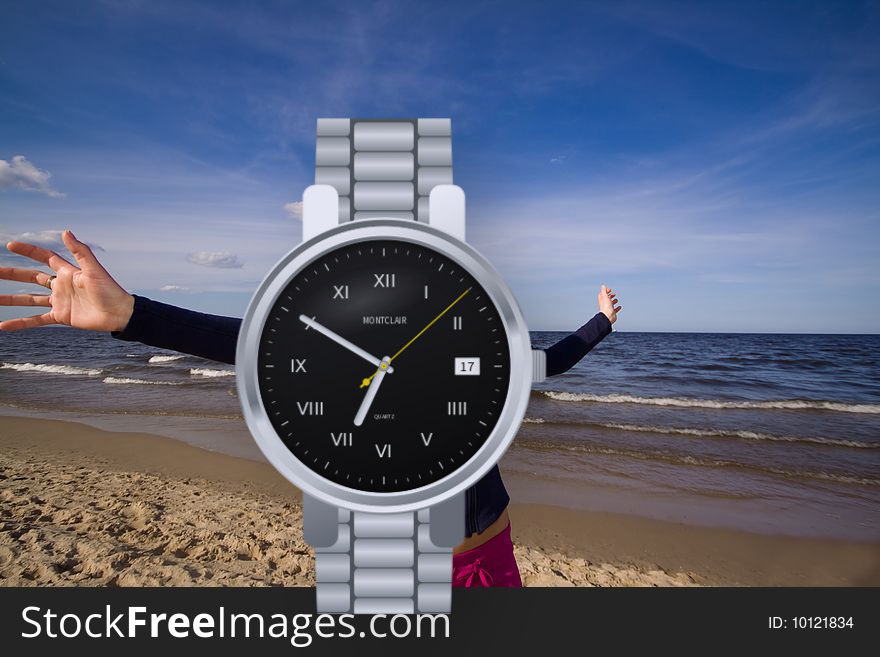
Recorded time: 6h50m08s
